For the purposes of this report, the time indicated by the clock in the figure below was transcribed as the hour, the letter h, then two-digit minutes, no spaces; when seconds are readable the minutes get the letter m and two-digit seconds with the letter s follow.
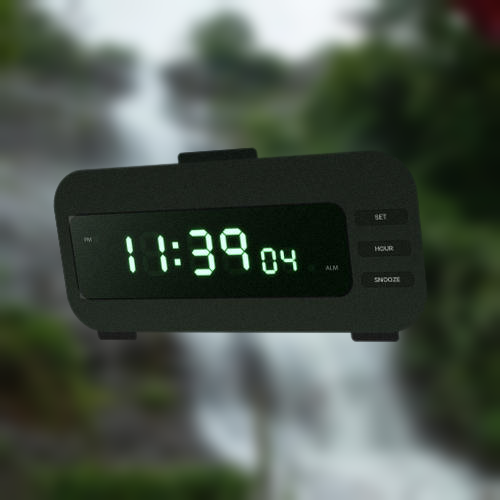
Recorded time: 11h39m04s
